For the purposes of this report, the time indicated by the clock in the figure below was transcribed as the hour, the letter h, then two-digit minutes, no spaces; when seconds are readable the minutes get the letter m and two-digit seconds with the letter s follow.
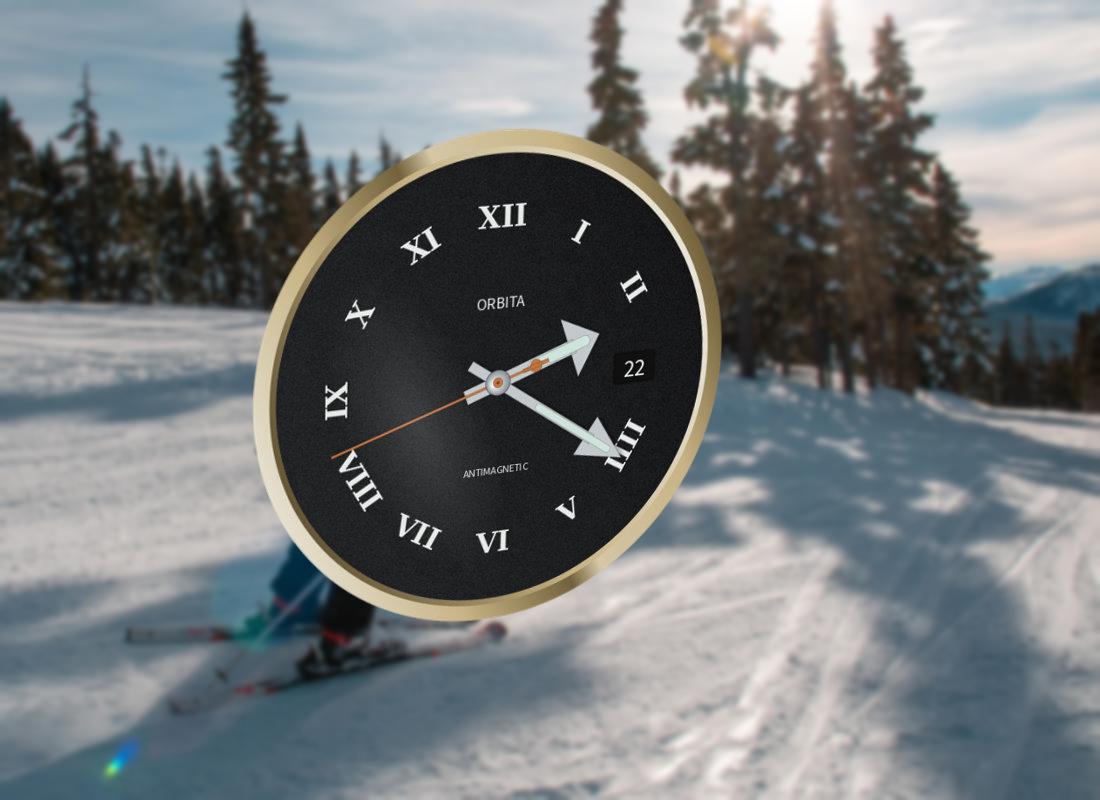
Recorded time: 2h20m42s
